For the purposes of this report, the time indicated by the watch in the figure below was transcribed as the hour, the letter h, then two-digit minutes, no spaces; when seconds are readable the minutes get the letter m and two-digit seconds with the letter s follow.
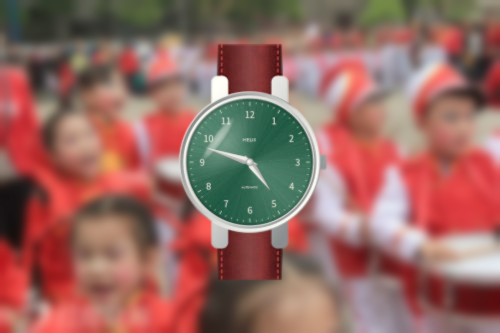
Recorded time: 4h48
